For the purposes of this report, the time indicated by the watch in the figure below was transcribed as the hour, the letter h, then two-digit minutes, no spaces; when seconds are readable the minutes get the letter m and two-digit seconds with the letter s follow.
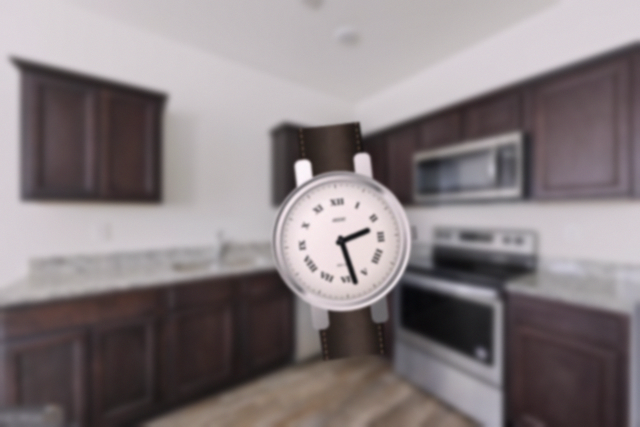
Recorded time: 2h28
